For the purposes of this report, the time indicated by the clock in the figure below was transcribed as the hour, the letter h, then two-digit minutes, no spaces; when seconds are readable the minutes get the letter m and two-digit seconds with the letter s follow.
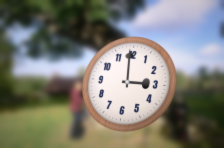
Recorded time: 2h59
